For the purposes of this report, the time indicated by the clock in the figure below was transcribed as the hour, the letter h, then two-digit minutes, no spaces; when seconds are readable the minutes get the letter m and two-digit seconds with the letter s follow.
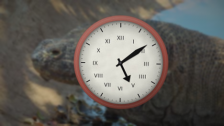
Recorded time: 5h09
